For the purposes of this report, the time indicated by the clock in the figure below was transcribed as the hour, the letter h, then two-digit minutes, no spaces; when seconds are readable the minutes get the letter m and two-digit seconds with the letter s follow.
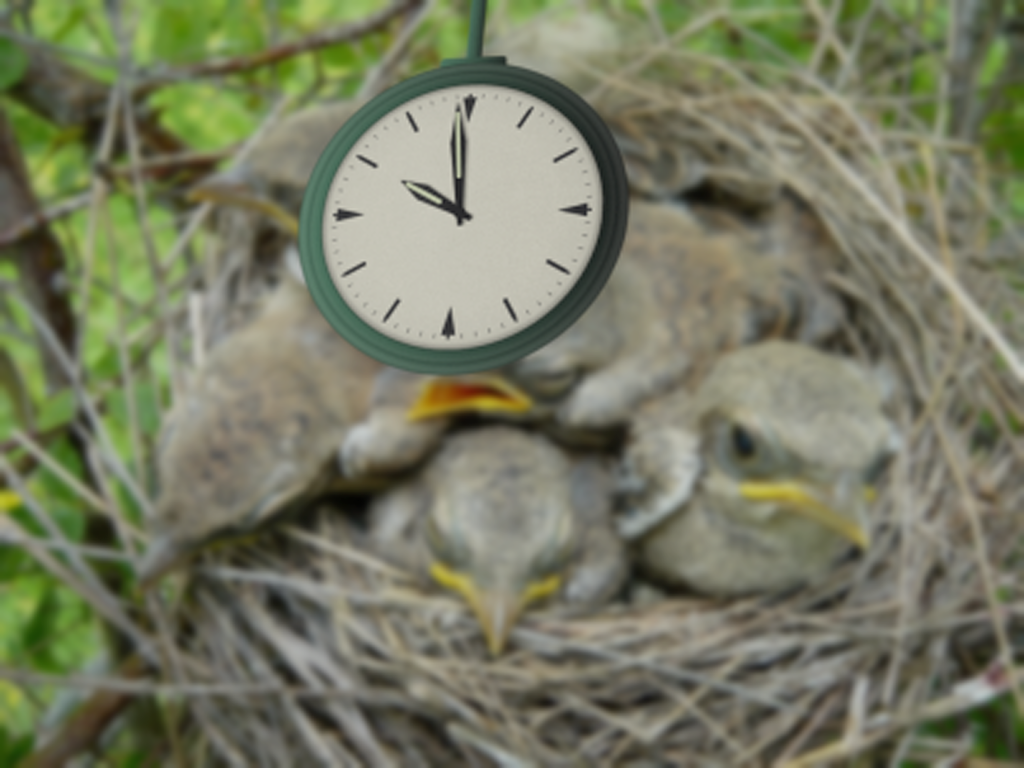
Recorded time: 9h59
